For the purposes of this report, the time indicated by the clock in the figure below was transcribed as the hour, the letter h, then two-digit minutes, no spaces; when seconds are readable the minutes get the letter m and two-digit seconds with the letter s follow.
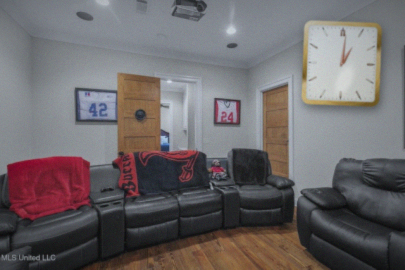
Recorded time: 1h01
